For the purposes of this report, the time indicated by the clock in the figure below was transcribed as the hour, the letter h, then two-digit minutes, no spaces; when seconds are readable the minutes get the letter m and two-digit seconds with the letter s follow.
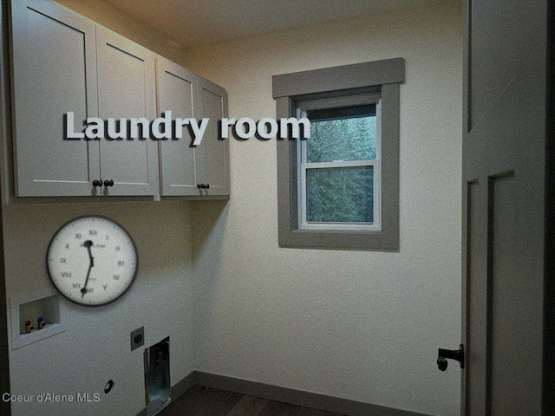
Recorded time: 11h32
